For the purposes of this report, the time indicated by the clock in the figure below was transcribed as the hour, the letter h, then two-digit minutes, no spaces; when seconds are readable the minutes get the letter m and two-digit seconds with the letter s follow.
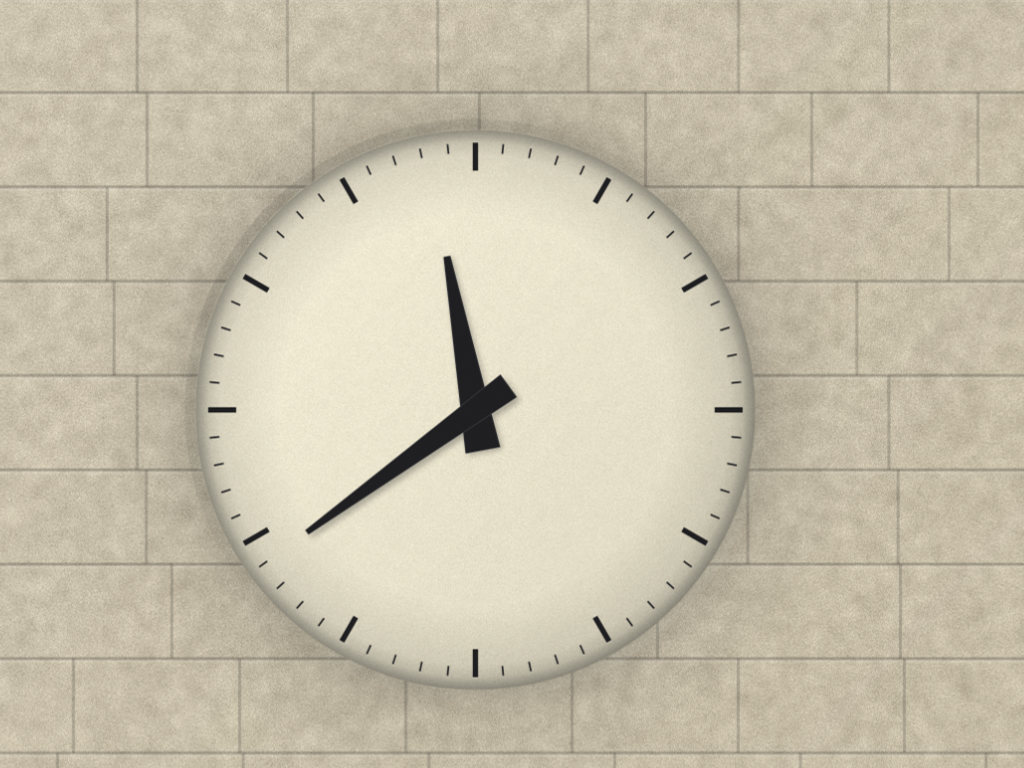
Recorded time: 11h39
